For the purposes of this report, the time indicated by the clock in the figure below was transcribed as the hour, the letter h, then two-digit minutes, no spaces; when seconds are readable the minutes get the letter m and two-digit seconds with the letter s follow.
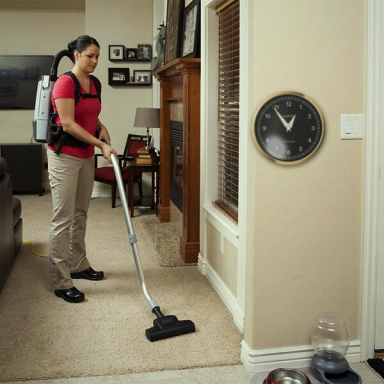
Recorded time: 12h54
